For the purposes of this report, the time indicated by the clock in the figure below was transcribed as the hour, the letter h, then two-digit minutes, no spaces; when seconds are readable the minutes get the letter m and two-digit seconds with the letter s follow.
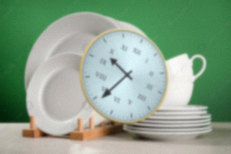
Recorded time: 9h34
